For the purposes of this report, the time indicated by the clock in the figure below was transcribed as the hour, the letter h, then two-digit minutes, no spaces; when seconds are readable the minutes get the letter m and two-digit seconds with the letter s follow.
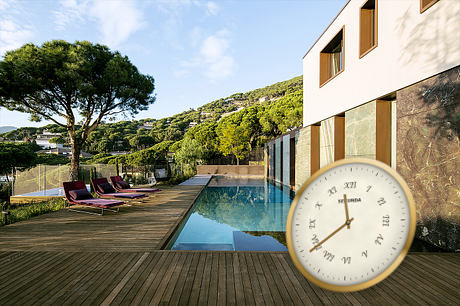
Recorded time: 11h39
